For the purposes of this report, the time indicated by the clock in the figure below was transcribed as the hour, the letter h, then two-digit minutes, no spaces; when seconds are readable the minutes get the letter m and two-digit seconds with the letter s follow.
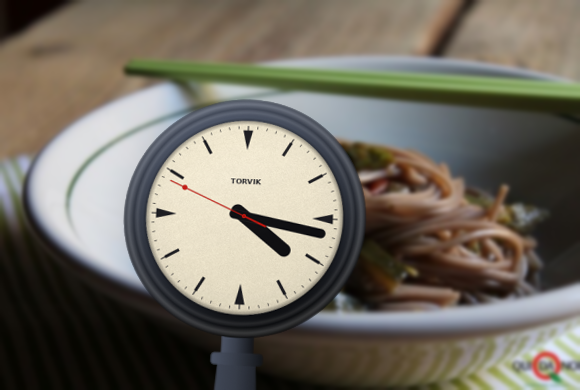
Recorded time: 4h16m49s
